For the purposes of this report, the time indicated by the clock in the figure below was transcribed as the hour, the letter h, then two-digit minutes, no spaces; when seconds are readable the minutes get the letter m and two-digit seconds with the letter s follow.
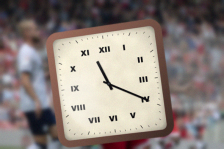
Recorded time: 11h20
